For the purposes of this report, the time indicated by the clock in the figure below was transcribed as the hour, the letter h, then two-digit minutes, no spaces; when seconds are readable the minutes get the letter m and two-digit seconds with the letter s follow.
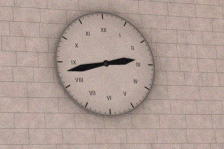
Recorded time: 2h43
